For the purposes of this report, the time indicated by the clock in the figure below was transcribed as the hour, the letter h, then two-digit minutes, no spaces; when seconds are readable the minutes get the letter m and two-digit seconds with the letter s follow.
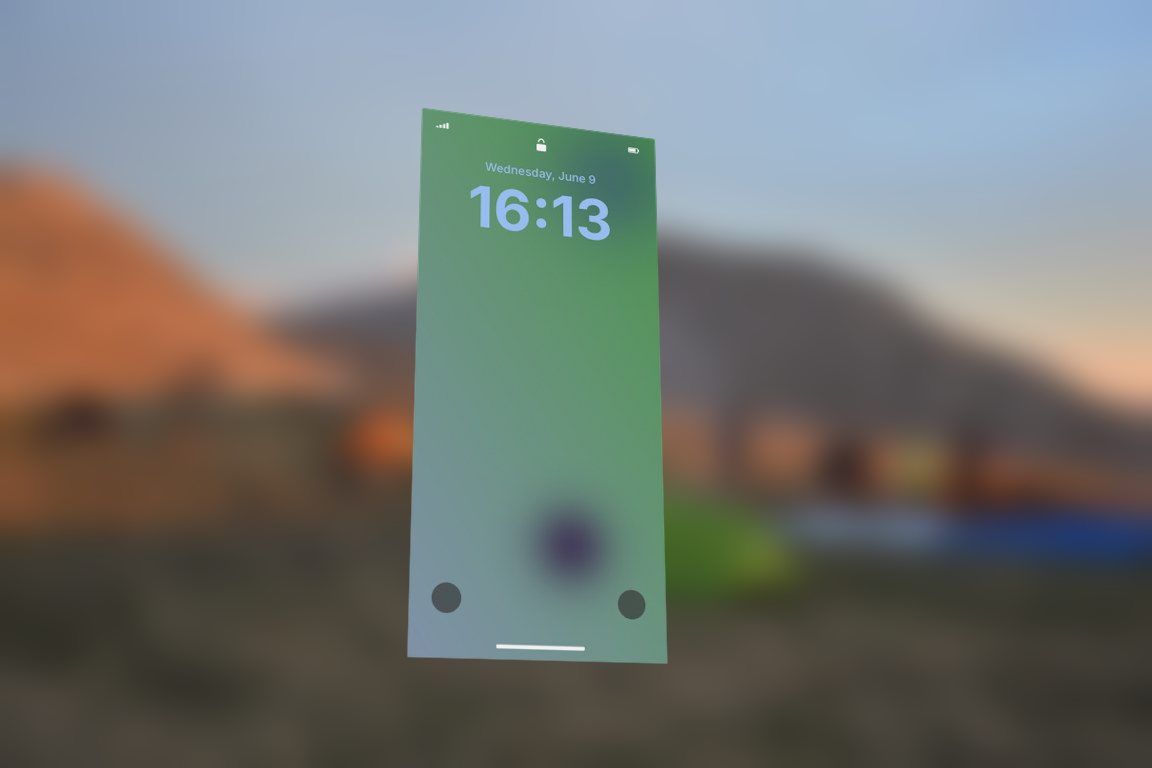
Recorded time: 16h13
